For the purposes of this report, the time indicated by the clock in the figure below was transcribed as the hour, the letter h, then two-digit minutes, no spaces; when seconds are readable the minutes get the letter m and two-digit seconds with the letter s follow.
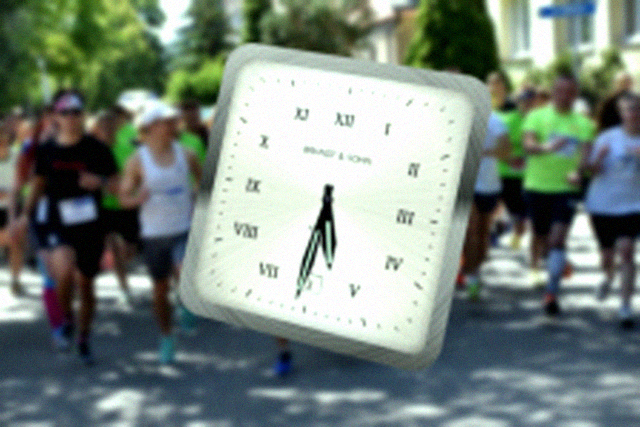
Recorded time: 5h31
